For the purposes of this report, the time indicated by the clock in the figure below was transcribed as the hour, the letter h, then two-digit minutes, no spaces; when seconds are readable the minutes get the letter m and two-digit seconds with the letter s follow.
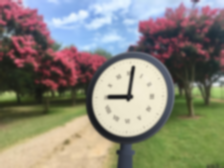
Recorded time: 9h01
